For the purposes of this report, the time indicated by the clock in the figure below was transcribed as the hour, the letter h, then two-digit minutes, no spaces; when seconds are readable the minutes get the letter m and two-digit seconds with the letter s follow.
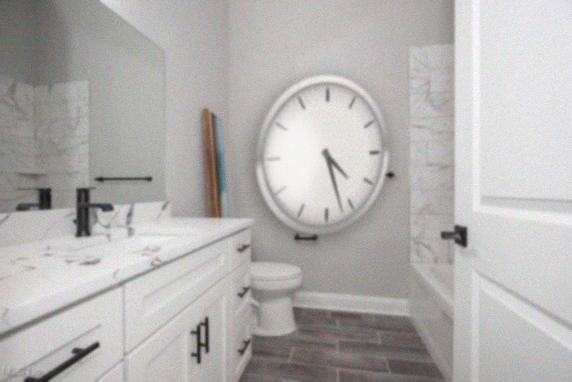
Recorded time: 4h27
